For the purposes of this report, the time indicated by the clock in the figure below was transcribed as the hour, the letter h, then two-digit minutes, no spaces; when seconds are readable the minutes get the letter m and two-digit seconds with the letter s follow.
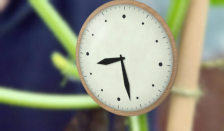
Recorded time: 8h27
